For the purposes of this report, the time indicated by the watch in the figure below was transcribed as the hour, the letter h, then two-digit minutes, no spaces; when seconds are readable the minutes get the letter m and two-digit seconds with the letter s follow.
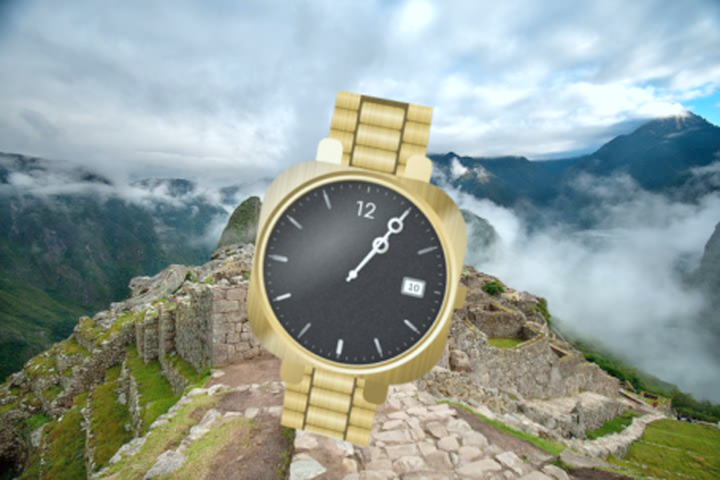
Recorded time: 1h05
